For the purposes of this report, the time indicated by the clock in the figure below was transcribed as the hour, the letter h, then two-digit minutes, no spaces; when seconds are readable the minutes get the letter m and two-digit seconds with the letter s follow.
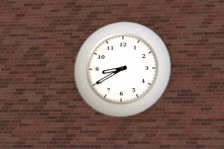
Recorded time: 8h40
